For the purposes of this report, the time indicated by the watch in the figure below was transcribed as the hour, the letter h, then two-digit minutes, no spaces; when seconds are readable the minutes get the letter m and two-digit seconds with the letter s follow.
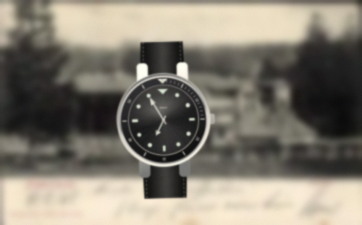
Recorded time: 6h55
